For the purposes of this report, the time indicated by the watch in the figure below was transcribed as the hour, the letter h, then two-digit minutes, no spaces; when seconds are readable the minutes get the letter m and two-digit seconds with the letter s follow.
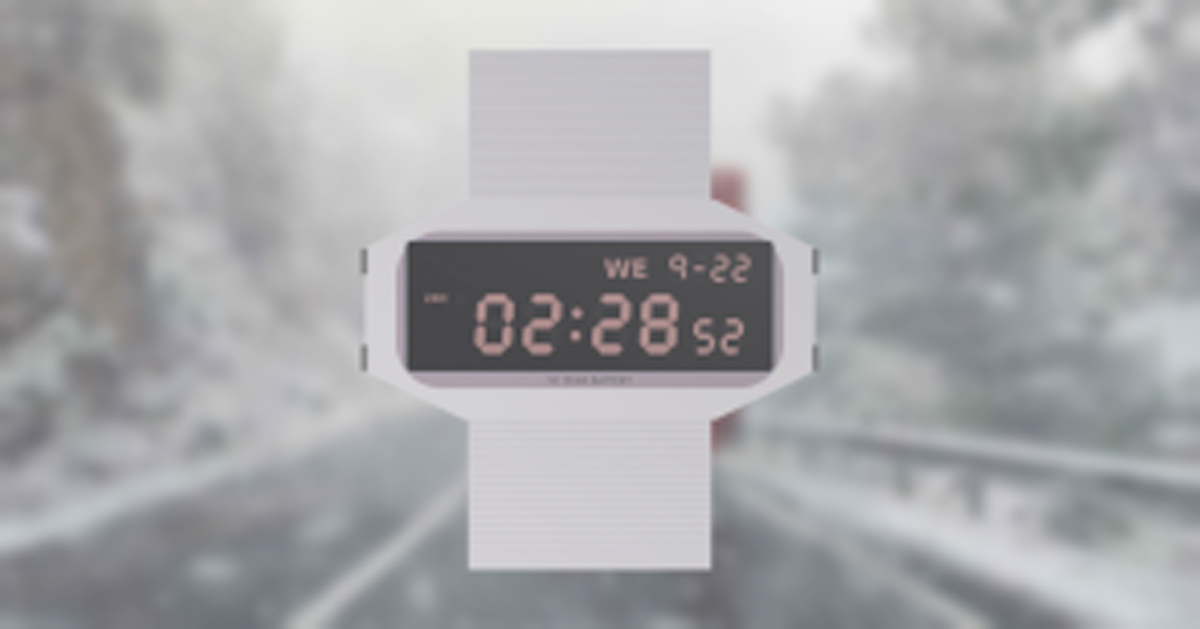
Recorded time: 2h28m52s
